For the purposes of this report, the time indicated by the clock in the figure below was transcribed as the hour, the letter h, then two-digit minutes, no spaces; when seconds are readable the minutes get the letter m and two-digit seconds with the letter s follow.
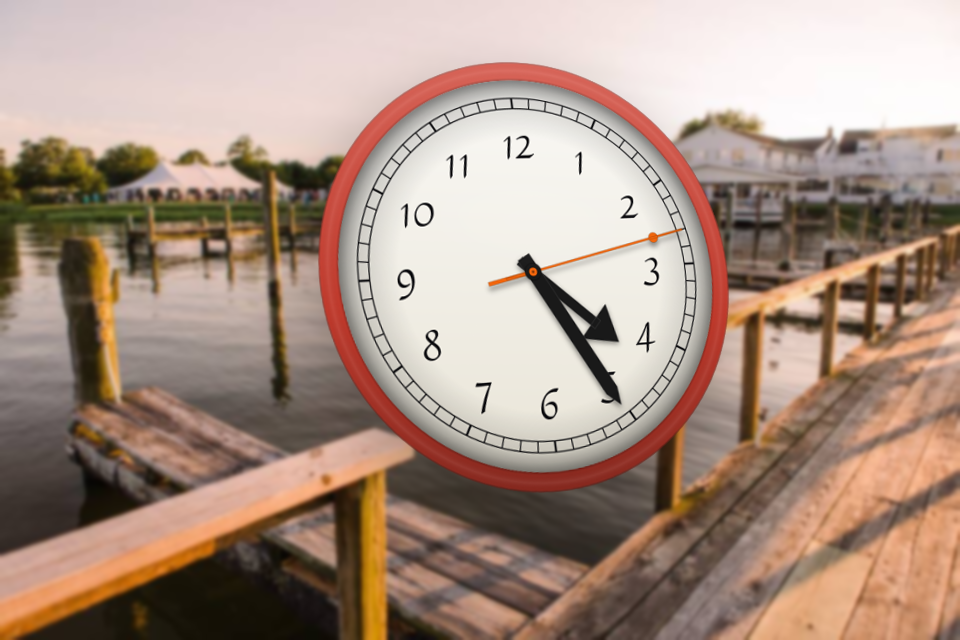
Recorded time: 4h25m13s
